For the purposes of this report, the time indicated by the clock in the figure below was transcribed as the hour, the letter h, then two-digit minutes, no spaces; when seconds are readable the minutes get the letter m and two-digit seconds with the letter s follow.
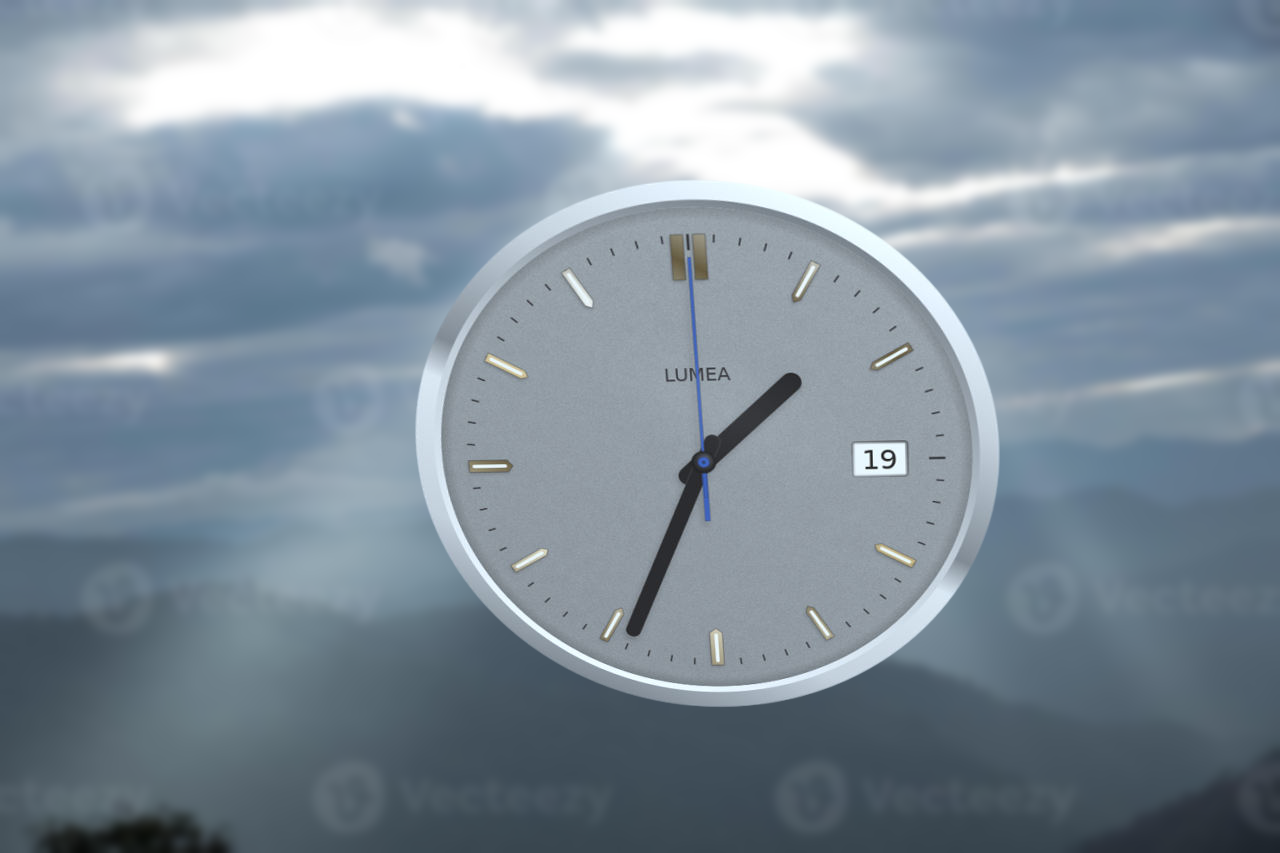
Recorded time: 1h34m00s
